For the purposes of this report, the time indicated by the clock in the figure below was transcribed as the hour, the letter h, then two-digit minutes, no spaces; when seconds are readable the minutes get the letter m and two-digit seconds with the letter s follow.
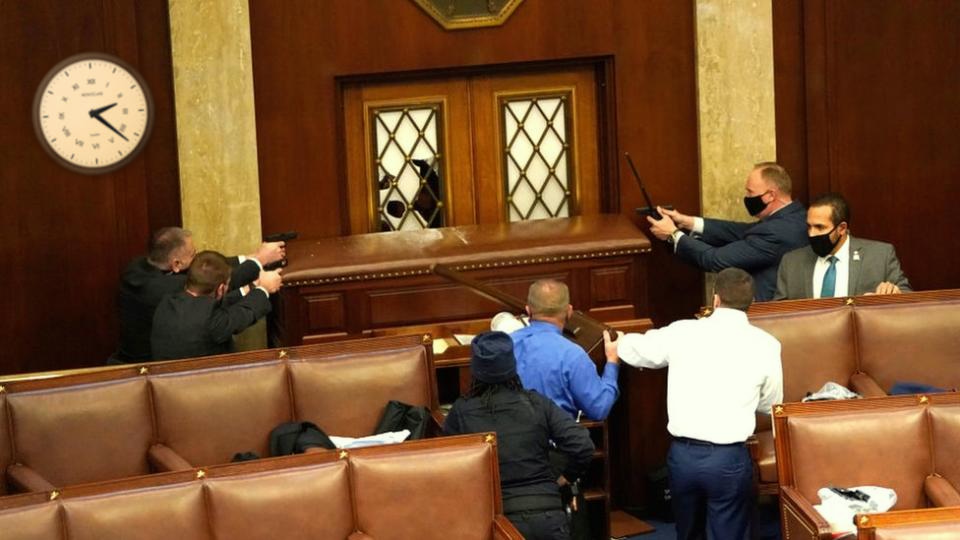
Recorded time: 2h22
